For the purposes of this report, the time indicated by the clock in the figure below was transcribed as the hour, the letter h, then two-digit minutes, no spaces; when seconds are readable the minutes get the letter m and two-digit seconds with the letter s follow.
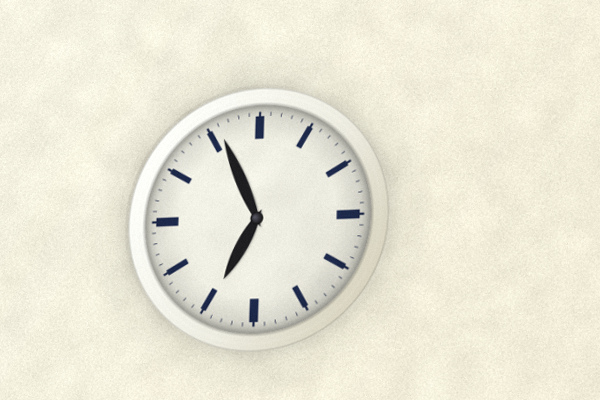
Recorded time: 6h56
